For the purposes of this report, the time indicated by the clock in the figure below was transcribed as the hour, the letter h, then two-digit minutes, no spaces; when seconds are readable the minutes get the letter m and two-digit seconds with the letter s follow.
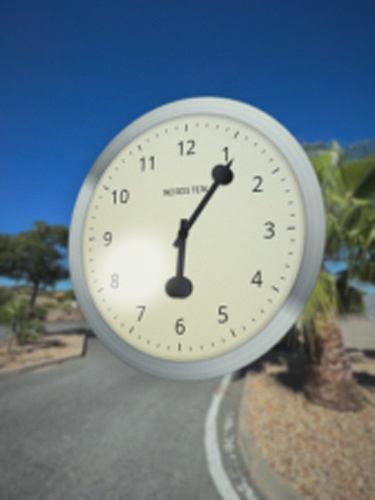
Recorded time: 6h06
